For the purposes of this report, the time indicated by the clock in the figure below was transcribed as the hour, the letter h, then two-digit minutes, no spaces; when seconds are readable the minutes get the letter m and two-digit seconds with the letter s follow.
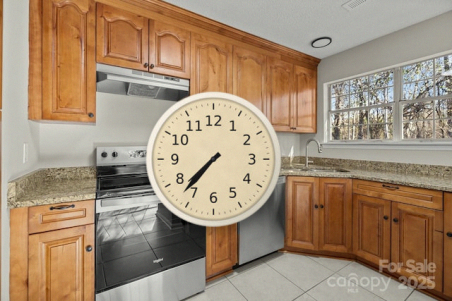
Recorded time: 7h37
